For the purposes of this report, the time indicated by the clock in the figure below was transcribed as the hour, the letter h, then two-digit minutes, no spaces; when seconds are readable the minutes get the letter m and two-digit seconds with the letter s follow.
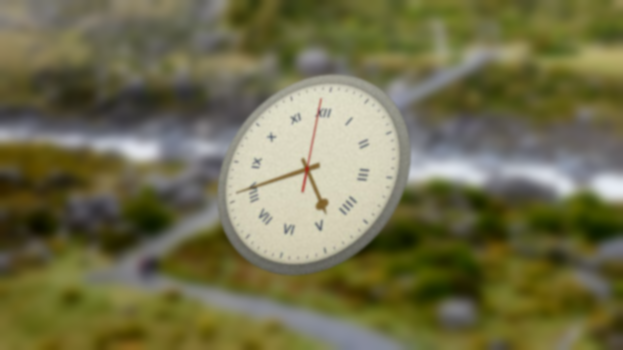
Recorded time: 4h40m59s
